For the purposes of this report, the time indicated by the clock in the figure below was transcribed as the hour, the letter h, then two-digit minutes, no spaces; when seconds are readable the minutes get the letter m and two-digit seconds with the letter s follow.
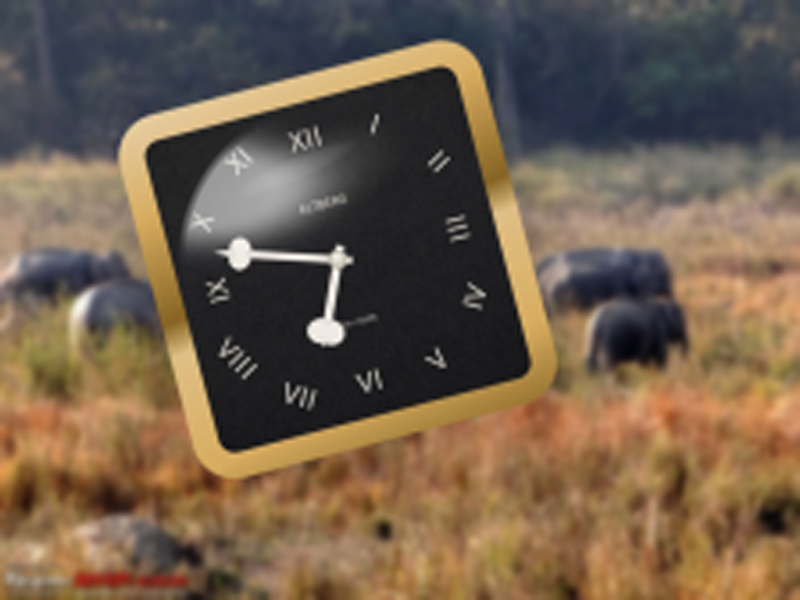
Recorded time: 6h48
